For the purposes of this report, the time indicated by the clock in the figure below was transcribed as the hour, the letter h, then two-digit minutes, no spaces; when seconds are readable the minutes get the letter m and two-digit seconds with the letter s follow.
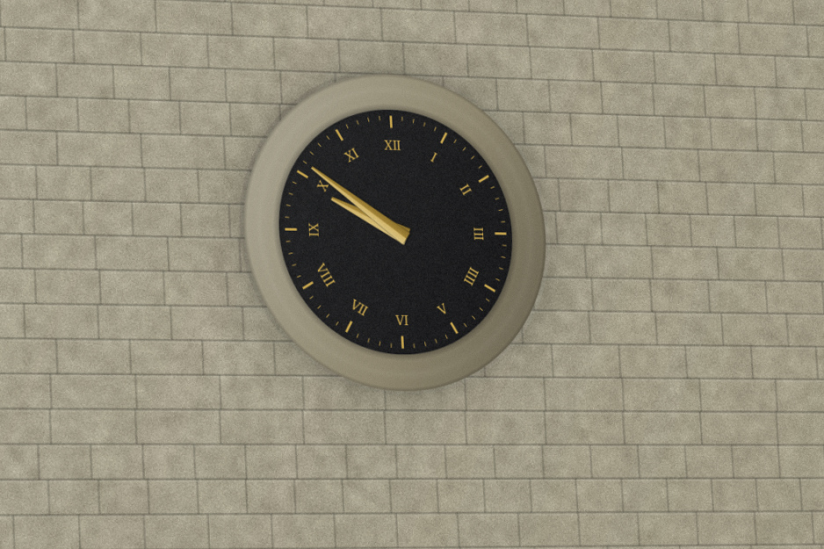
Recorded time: 9h51
